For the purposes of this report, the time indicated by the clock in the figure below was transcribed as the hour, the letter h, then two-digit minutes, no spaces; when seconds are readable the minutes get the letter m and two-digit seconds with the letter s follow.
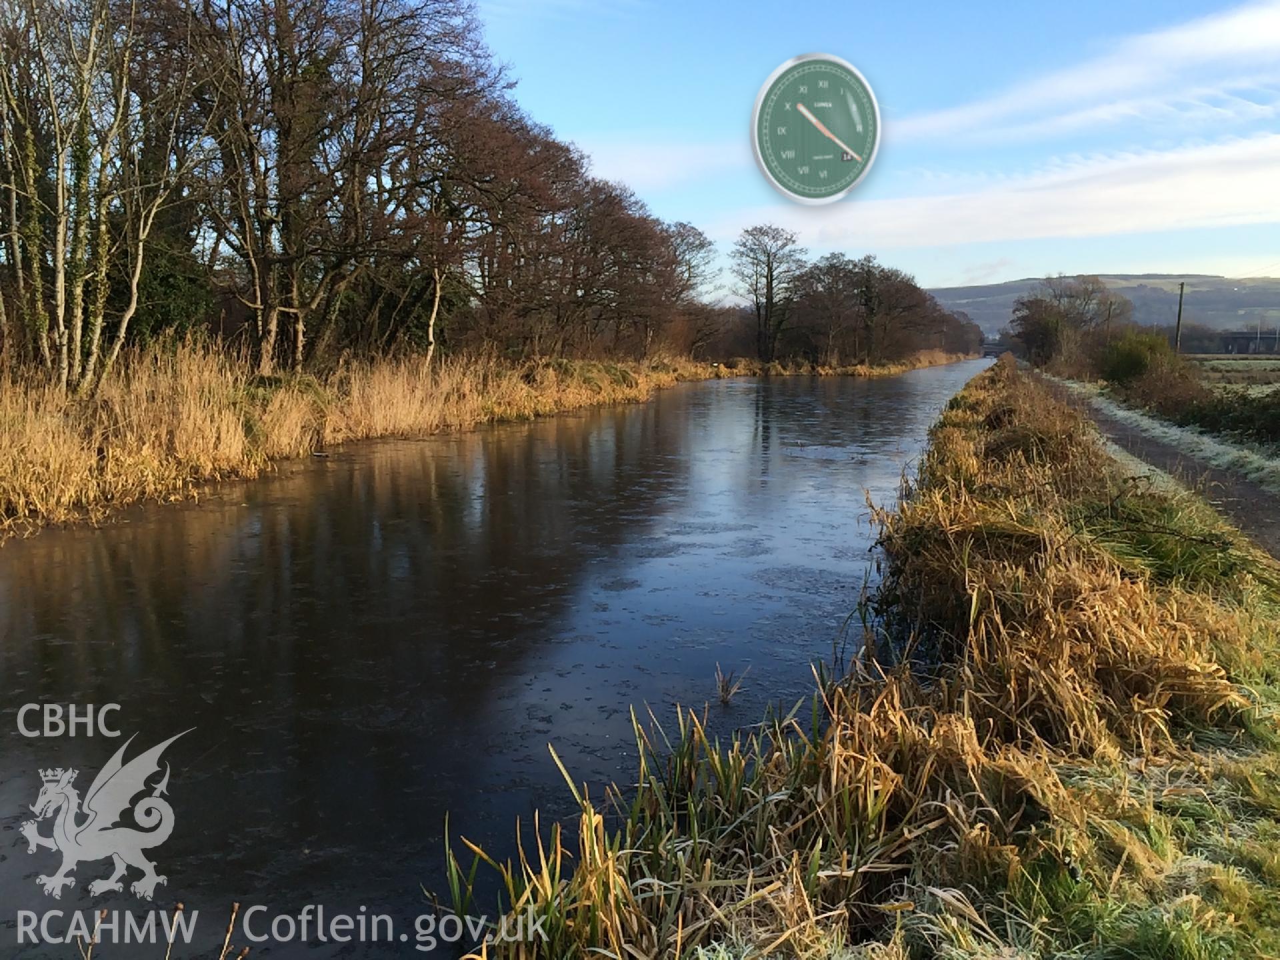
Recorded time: 10h21
